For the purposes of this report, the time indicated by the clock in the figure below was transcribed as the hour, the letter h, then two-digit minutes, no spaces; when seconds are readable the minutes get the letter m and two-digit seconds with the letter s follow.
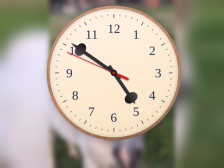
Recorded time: 4h50m49s
